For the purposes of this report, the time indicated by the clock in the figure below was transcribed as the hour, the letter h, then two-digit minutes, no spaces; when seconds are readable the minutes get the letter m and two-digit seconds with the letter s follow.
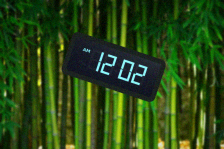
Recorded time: 12h02
